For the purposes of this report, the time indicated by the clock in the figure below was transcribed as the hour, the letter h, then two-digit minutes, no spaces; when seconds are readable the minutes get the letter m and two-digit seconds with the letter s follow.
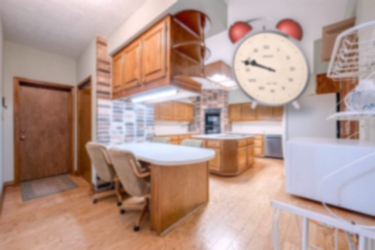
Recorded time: 9h48
